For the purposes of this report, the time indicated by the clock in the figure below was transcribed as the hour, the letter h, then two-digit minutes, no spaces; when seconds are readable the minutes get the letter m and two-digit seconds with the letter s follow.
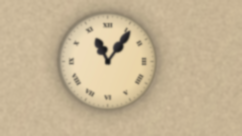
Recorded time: 11h06
